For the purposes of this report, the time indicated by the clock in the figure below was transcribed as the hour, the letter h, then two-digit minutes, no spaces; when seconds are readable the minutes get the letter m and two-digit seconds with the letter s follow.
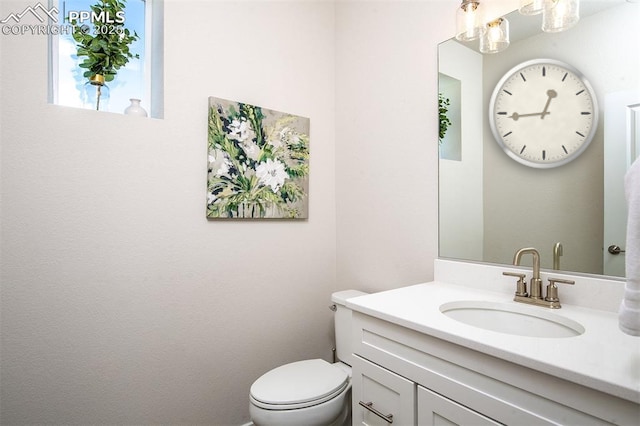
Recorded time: 12h44
